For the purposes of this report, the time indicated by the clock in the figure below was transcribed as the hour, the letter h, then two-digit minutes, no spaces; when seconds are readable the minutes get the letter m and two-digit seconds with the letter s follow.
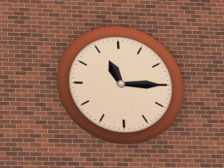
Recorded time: 11h15
